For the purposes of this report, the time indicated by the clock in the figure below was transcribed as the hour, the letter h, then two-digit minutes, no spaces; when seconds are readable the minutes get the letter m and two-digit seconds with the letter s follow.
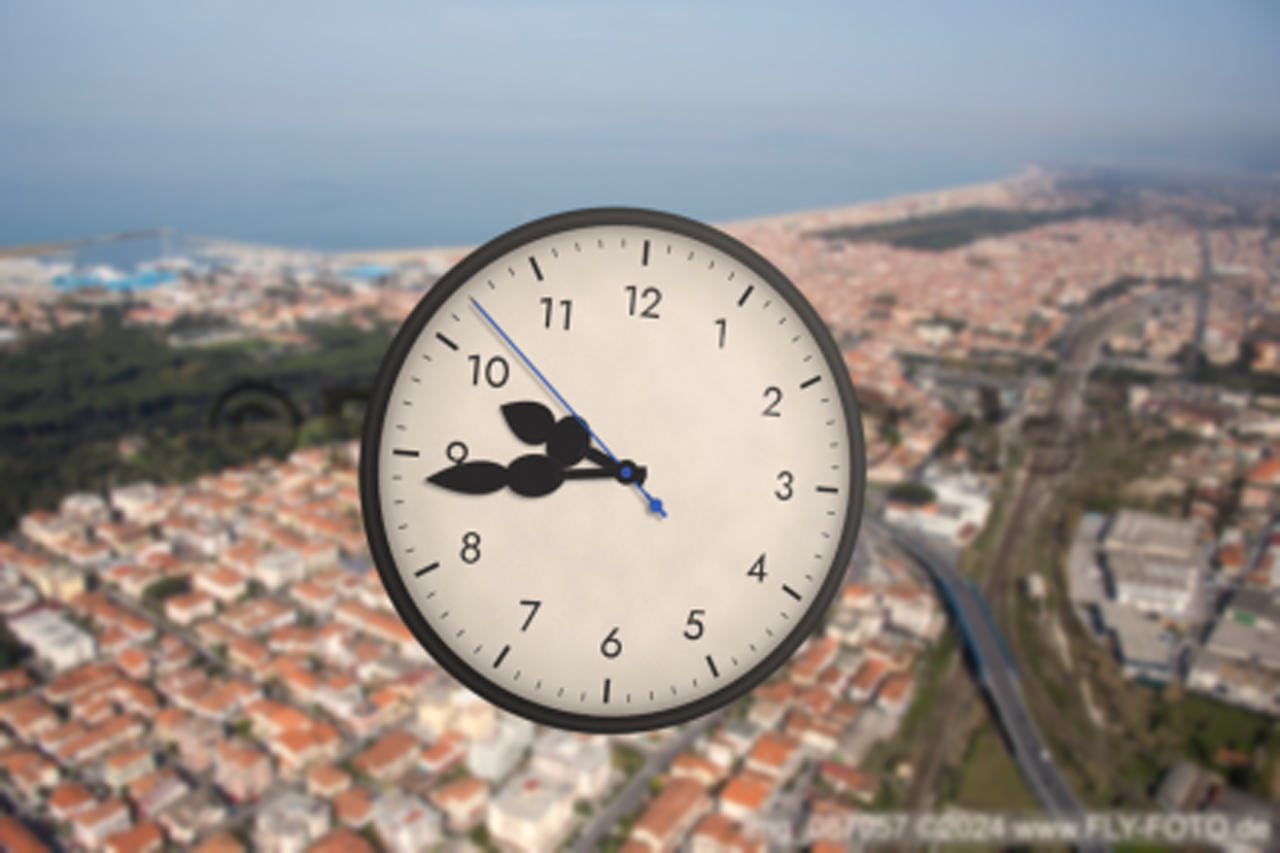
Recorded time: 9h43m52s
